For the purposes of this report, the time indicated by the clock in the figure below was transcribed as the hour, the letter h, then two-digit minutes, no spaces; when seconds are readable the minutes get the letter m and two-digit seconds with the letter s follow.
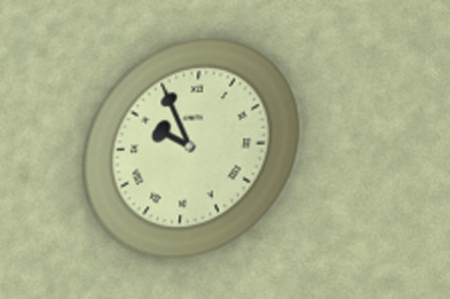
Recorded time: 9h55
